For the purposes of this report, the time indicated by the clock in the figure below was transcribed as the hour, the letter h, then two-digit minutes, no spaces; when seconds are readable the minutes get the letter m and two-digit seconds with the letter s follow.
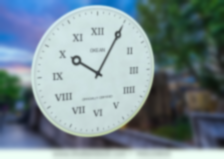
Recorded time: 10h05
